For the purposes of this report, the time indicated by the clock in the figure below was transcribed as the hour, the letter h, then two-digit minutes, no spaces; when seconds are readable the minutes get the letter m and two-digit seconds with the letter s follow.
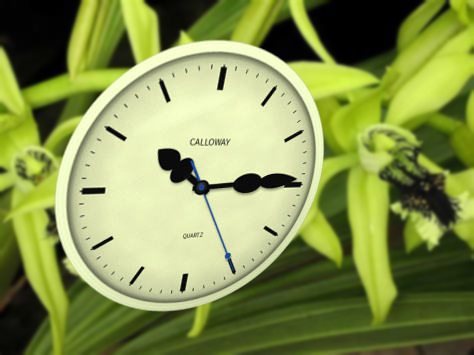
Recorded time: 10h14m25s
